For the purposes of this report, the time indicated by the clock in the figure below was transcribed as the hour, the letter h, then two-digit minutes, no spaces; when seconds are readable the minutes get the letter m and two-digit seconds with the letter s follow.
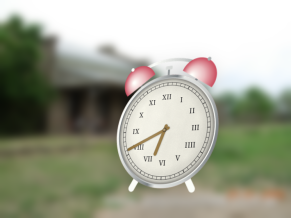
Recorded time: 6h41
